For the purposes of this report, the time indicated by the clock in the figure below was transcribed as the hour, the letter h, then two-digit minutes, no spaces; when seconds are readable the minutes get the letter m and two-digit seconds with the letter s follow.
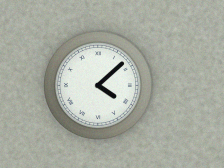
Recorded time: 4h08
